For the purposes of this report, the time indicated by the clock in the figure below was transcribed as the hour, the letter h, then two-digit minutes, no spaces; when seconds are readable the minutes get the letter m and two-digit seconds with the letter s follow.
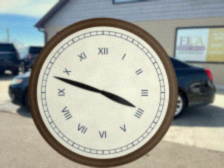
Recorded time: 3h48
